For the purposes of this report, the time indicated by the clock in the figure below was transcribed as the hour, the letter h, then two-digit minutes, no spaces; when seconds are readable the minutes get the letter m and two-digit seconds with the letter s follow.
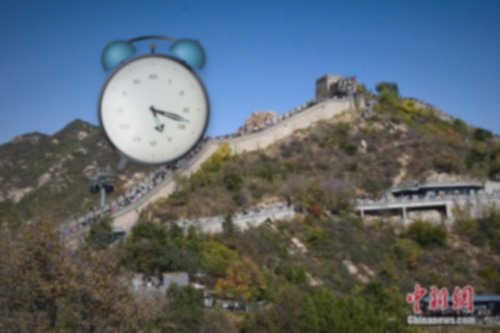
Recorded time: 5h18
